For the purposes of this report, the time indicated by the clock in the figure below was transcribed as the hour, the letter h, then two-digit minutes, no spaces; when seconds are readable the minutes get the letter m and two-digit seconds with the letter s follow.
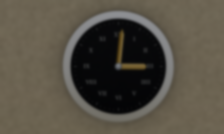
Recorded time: 3h01
